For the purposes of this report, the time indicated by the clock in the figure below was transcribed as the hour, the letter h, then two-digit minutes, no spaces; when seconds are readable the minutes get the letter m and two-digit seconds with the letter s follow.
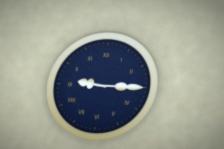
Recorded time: 9h15
